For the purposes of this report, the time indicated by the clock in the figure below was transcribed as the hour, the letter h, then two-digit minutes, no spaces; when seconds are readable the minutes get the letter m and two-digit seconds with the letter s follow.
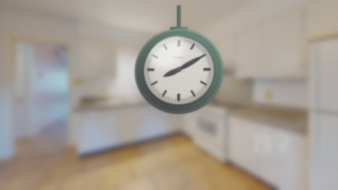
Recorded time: 8h10
